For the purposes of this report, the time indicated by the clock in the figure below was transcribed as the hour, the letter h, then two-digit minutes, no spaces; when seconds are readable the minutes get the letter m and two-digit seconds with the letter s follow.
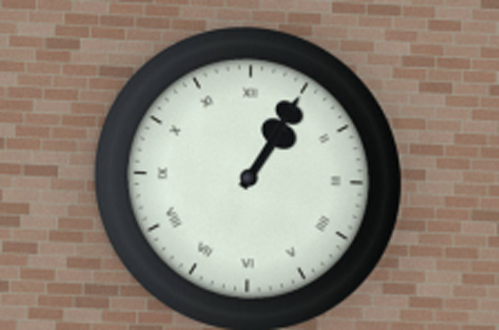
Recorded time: 1h05
